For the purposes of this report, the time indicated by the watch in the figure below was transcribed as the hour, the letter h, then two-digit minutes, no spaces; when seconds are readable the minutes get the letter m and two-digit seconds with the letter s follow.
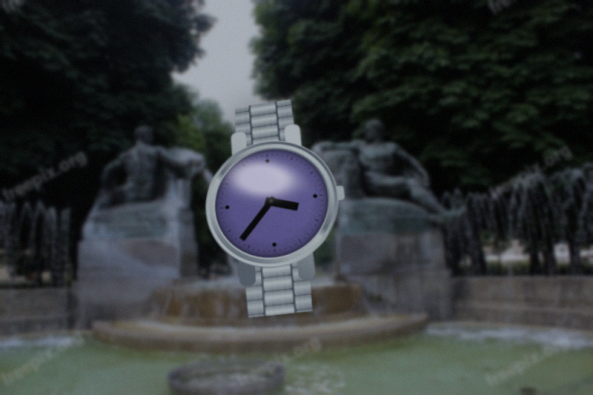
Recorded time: 3h37
